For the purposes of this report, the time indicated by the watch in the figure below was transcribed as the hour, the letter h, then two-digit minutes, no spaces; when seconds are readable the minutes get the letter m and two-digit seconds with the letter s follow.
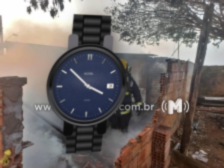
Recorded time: 3h52
